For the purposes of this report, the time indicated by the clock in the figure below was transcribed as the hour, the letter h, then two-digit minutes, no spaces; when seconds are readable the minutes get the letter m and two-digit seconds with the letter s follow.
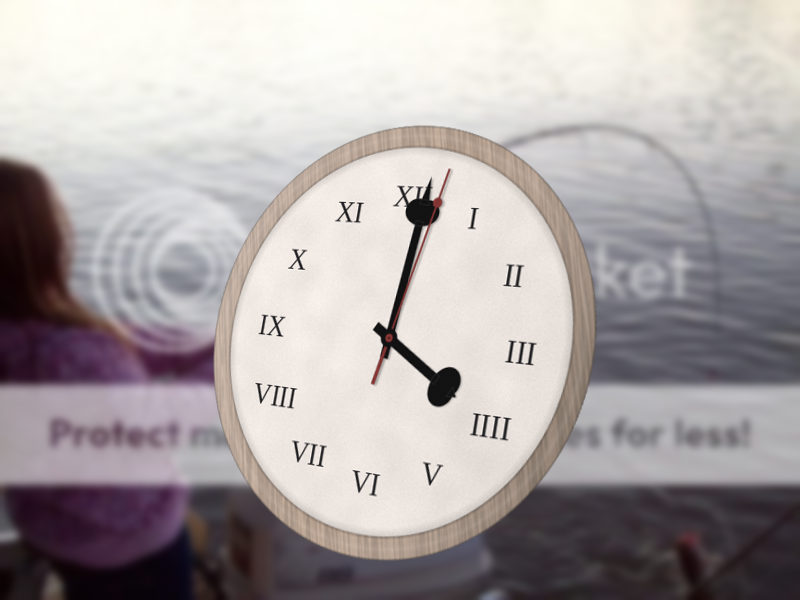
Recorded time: 4h01m02s
